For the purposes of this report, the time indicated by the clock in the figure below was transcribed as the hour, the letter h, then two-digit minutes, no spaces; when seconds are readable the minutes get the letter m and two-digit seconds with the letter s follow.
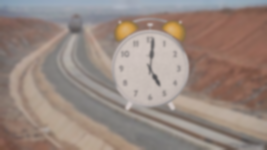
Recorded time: 5h01
